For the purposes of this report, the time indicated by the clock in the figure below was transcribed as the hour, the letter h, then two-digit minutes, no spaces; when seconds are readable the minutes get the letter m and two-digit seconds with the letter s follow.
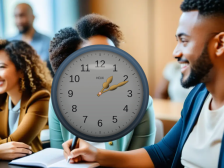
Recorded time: 1h11
